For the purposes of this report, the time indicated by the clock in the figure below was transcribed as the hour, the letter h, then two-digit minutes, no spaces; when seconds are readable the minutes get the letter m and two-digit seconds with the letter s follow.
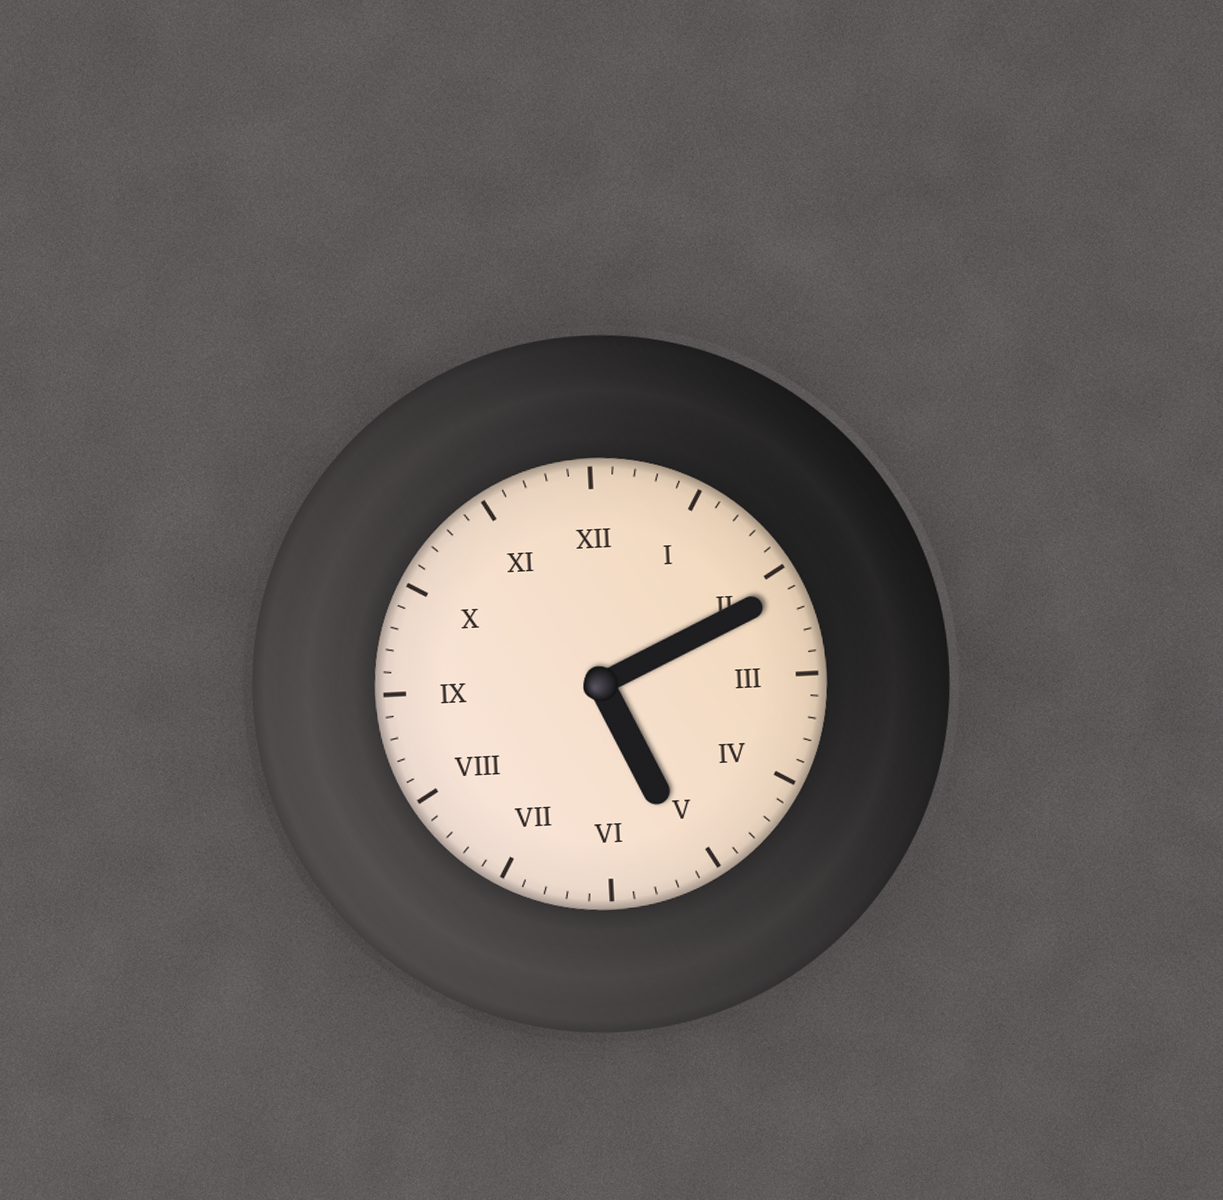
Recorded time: 5h11
